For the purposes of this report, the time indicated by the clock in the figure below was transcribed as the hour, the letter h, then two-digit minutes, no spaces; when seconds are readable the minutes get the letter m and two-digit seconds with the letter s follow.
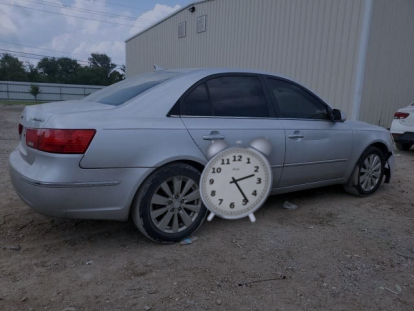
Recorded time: 2h24
